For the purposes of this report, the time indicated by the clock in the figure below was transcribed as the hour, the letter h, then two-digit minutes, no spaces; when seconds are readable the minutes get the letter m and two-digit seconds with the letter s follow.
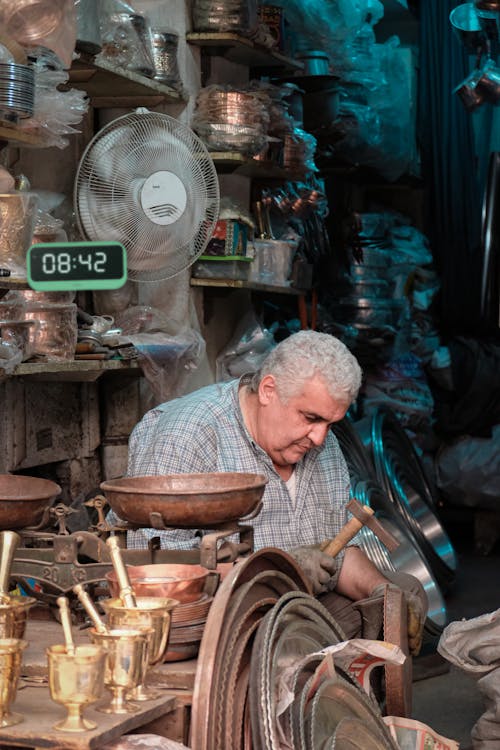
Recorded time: 8h42
